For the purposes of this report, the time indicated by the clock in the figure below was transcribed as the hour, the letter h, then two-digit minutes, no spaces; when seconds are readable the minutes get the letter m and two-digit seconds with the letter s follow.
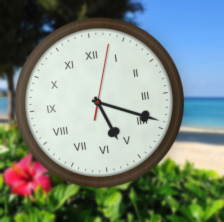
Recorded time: 5h19m03s
